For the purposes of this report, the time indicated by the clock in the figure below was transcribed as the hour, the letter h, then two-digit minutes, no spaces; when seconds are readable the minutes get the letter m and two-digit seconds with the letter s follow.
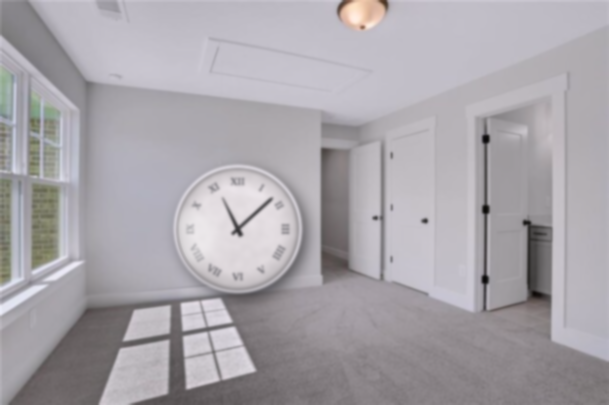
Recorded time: 11h08
